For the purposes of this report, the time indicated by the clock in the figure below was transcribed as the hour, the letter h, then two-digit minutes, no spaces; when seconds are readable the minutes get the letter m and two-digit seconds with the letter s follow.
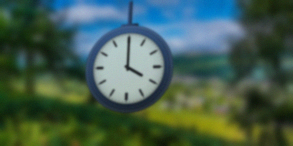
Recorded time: 4h00
